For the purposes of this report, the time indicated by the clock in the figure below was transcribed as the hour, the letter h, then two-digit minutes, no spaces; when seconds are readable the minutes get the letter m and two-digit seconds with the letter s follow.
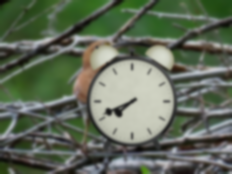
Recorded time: 7h41
